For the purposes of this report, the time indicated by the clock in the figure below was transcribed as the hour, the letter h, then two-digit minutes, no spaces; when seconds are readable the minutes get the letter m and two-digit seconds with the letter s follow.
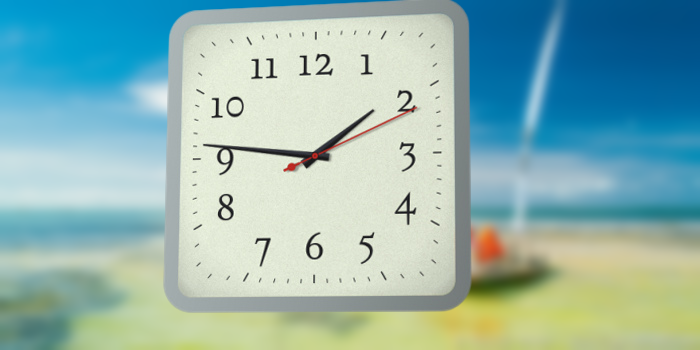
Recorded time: 1h46m11s
